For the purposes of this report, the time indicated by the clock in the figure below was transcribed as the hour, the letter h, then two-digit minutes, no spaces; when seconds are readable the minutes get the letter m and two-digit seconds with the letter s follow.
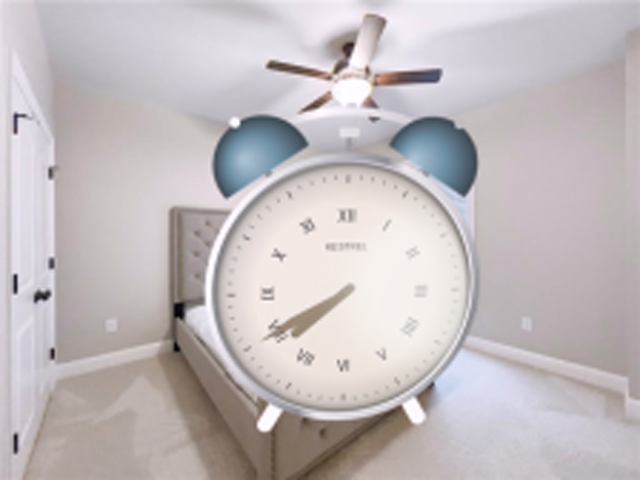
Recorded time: 7h40
